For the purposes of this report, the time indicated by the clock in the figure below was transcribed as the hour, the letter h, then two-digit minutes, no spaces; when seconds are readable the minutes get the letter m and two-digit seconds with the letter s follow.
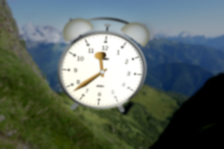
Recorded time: 11h38
